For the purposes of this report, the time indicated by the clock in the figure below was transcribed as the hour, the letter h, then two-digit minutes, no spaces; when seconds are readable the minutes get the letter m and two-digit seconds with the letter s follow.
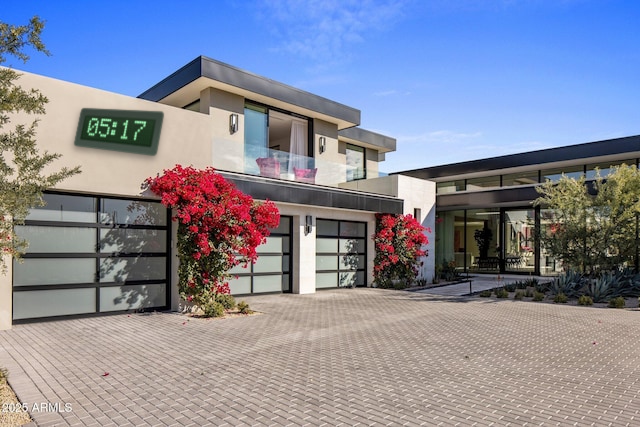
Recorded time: 5h17
